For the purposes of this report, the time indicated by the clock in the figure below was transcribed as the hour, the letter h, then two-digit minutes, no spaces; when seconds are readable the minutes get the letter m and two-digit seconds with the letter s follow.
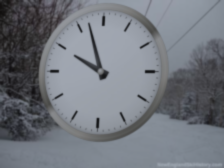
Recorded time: 9h57
